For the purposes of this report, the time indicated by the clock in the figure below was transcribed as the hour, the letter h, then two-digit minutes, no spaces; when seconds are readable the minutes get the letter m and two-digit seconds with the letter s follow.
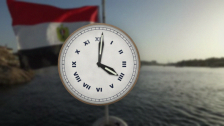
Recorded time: 4h01
